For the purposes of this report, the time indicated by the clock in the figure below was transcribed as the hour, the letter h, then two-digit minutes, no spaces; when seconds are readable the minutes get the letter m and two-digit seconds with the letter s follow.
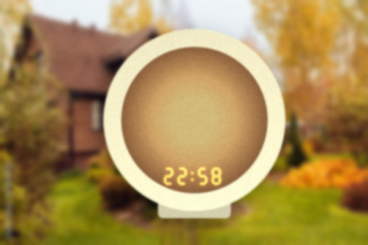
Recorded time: 22h58
